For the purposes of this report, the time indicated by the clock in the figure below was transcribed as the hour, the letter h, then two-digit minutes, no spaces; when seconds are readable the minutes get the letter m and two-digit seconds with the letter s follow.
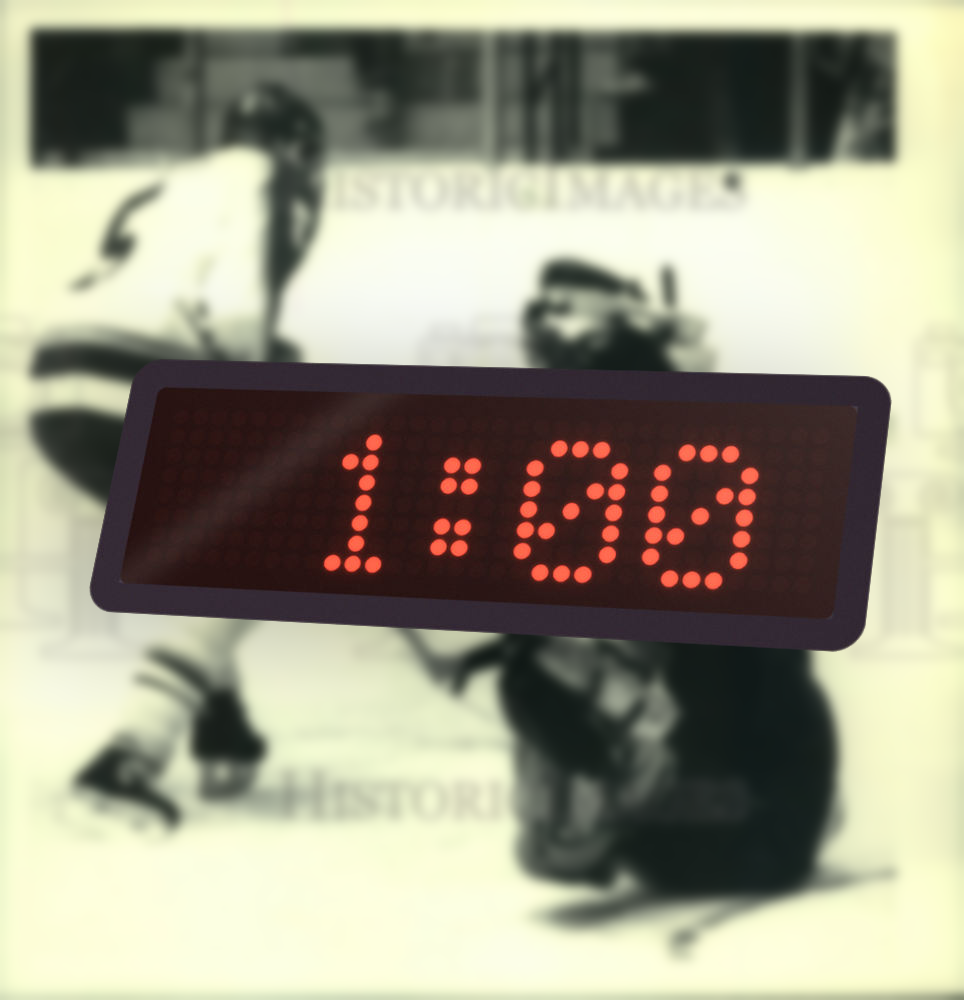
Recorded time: 1h00
